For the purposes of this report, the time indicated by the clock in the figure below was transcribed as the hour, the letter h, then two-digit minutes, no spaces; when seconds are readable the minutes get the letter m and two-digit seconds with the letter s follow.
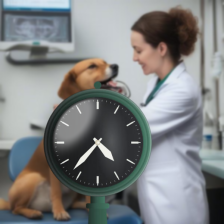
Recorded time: 4h37
